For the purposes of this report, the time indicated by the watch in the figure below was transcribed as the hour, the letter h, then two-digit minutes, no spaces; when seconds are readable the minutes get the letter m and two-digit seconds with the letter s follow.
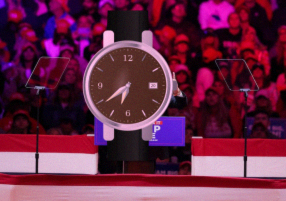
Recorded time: 6h39
